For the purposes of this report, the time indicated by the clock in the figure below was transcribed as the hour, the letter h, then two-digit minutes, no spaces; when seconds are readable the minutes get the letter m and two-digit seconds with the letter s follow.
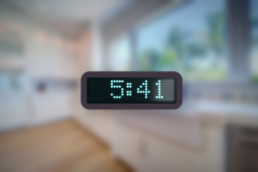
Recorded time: 5h41
